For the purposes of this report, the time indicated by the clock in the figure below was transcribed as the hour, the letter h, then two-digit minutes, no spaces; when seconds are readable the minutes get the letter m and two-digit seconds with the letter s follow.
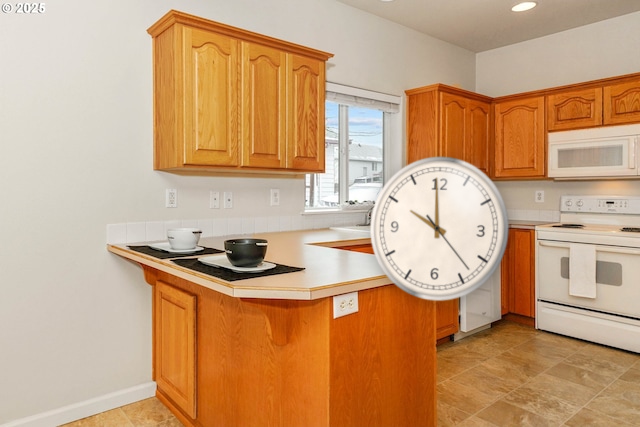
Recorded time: 9h59m23s
